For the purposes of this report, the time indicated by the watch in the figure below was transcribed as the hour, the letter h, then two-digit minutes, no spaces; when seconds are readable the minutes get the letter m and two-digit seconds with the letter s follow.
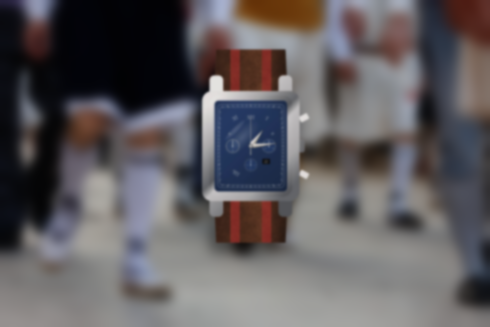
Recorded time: 1h14
